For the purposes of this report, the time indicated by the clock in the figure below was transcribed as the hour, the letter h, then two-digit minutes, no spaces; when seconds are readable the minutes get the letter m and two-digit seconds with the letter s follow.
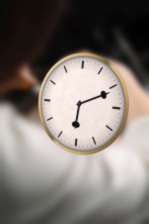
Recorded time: 6h11
